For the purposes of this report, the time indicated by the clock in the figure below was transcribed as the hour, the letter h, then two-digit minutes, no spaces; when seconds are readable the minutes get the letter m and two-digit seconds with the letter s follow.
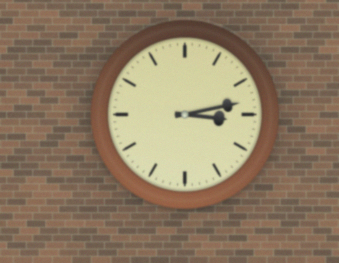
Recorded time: 3h13
